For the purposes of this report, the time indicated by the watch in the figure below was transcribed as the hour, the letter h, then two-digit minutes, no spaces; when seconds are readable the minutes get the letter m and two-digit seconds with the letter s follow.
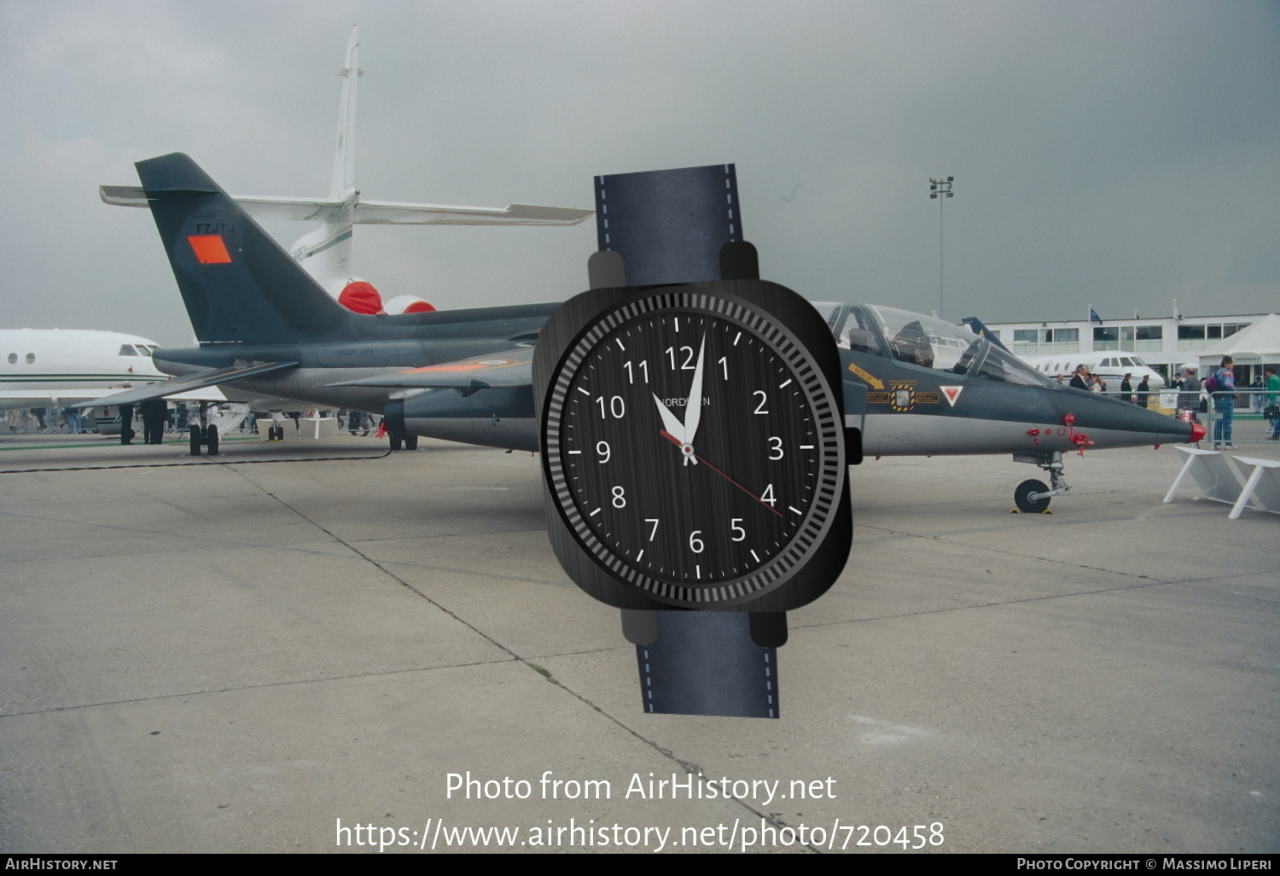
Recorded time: 11h02m21s
